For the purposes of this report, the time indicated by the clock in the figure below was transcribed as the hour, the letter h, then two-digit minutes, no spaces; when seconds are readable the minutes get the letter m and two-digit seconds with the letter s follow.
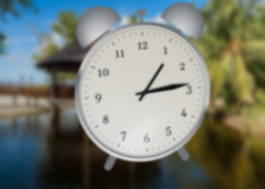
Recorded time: 1h14
